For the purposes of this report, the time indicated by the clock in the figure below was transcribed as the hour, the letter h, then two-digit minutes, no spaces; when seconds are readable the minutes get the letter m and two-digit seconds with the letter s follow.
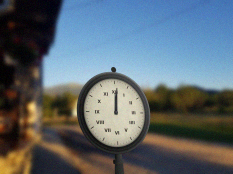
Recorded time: 12h01
